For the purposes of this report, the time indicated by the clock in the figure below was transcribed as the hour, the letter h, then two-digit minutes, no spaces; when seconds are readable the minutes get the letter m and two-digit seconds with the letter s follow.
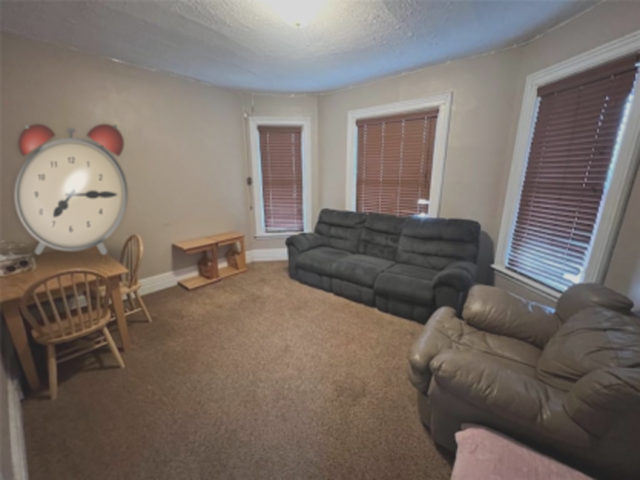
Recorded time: 7h15
